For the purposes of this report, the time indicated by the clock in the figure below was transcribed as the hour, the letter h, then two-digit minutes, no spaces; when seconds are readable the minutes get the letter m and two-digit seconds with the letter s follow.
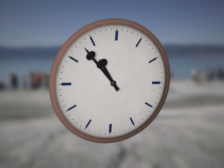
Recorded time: 10h53
